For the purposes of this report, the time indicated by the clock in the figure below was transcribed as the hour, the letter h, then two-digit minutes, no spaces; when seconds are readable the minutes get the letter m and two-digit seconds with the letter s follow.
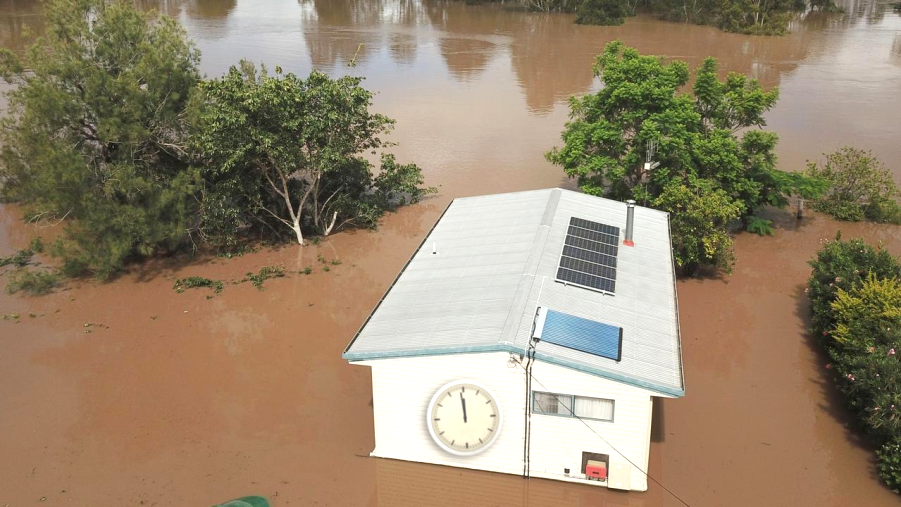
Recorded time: 11h59
